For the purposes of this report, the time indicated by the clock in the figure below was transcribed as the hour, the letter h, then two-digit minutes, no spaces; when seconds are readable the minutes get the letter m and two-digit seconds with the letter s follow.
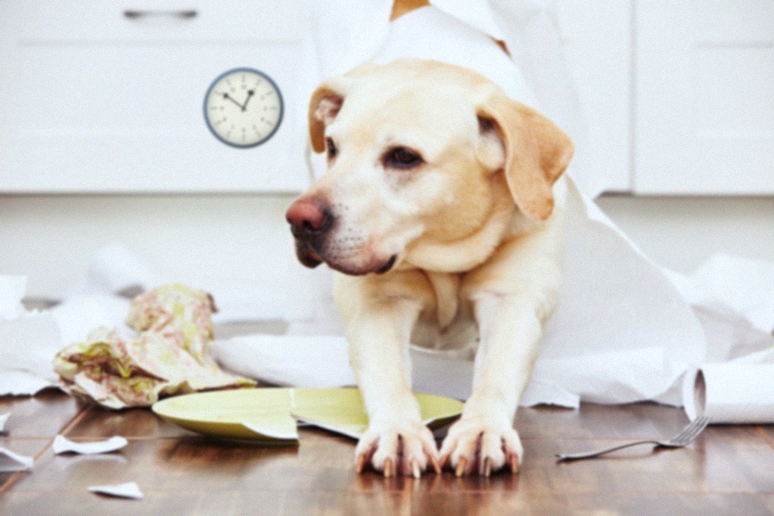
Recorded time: 12h51
